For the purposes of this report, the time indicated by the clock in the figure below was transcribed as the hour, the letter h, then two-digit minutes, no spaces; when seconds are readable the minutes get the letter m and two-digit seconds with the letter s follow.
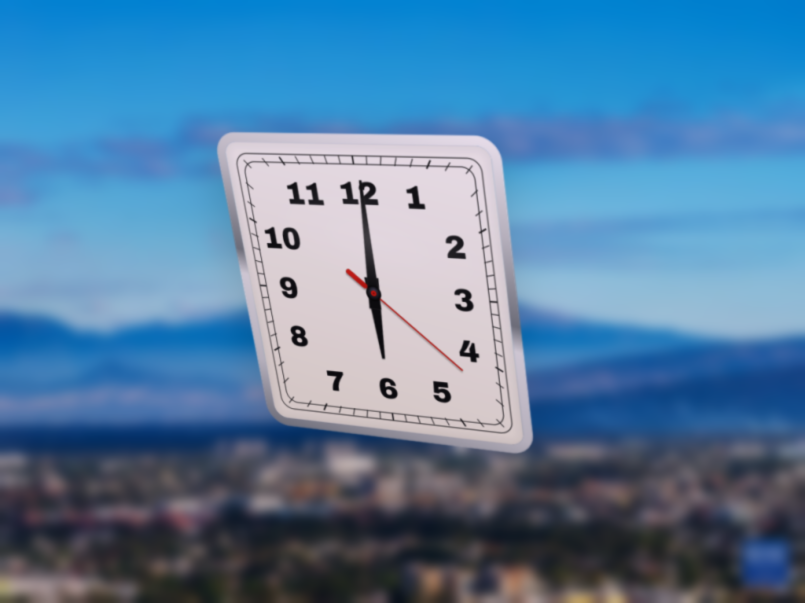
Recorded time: 6h00m22s
